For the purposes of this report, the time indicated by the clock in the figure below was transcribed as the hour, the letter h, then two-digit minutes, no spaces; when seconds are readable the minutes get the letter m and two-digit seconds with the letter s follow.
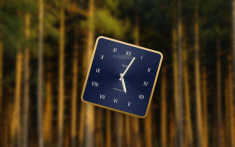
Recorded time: 5h03
